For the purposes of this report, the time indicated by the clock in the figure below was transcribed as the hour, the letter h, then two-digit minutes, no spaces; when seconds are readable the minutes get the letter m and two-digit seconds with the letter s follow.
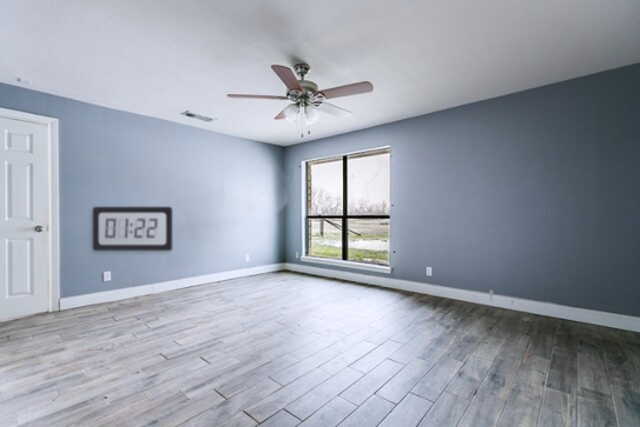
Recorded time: 1h22
